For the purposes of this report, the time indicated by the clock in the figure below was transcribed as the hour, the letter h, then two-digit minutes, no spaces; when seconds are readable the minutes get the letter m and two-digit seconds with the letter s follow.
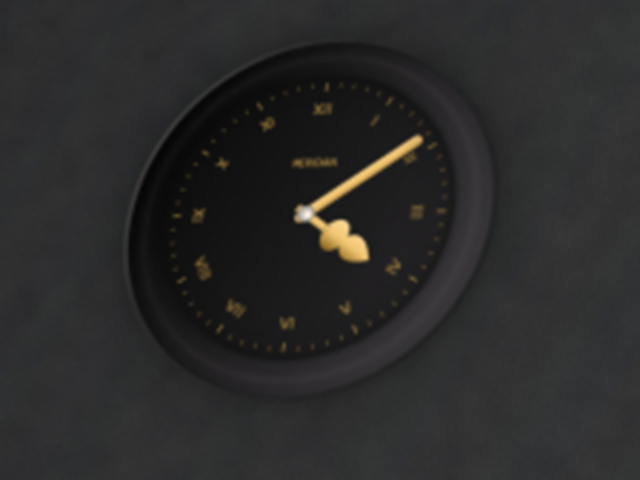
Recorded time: 4h09
